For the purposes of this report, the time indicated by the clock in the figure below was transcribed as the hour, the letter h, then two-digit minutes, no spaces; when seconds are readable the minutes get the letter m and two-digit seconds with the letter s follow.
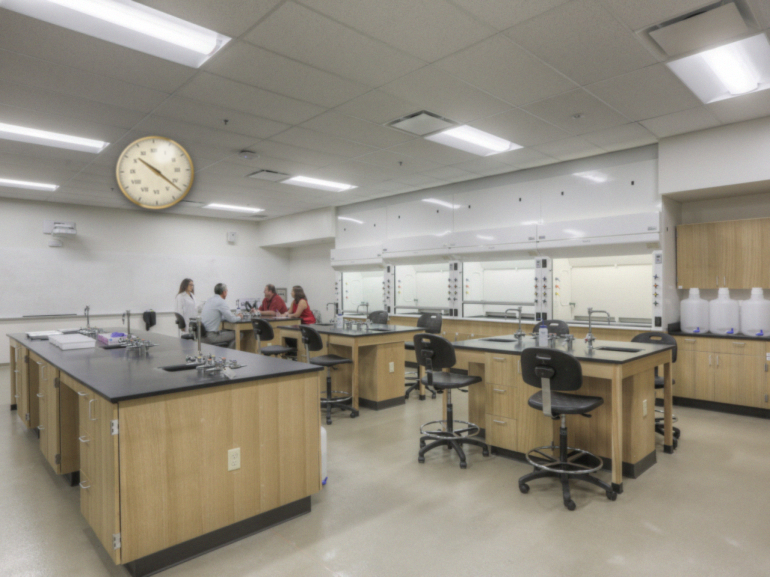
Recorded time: 10h22
